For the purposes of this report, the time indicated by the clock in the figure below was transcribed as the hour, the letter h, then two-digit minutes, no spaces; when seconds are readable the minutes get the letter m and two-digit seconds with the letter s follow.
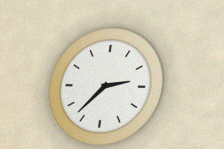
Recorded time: 2h37
